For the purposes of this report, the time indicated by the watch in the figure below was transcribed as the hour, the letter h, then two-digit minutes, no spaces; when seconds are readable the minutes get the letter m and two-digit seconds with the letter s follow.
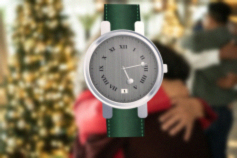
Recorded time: 5h13
